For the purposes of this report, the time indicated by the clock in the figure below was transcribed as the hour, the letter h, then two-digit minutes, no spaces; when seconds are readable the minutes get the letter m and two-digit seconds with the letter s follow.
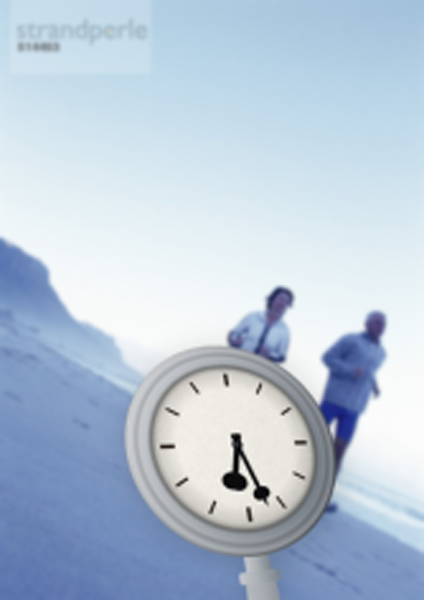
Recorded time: 6h27
